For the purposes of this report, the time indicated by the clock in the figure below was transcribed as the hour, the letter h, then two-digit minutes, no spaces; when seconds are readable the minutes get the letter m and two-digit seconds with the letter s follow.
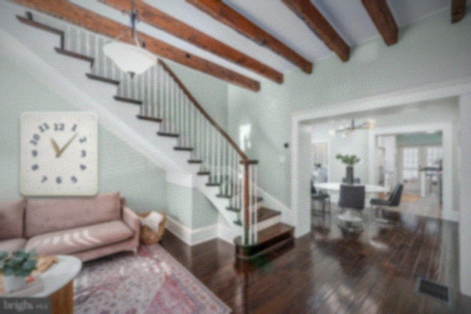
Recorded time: 11h07
